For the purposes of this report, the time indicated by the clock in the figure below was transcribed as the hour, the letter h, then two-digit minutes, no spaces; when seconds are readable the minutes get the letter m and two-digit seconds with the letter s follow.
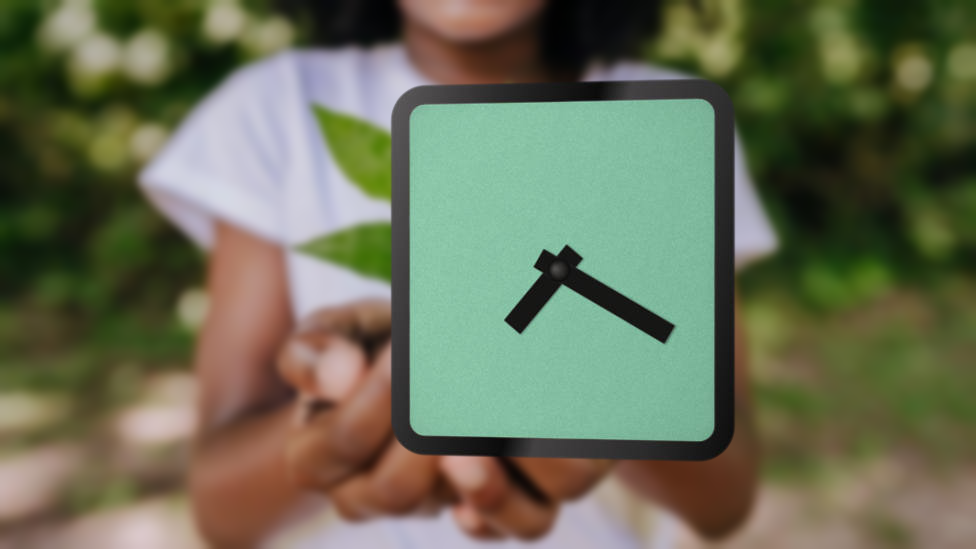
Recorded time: 7h20
